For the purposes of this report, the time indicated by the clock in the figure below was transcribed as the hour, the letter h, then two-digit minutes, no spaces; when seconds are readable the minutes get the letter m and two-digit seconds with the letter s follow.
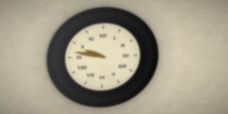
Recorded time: 9h47
